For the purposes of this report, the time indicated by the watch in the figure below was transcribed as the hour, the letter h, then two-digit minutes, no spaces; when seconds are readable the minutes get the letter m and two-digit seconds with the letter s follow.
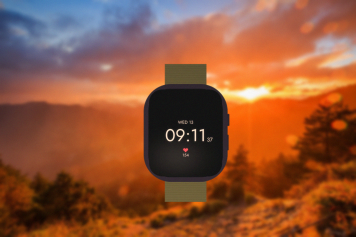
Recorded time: 9h11
